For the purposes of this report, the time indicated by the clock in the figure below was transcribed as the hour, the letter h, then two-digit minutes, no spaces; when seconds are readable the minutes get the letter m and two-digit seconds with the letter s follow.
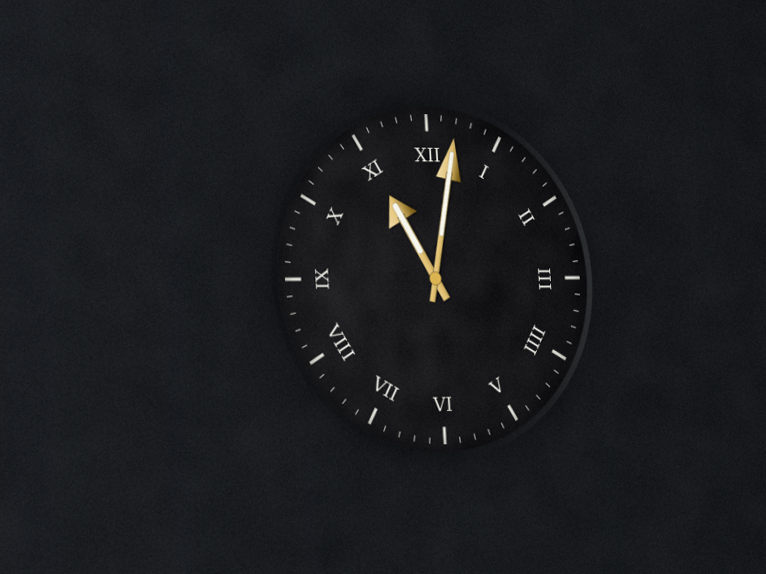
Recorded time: 11h02
